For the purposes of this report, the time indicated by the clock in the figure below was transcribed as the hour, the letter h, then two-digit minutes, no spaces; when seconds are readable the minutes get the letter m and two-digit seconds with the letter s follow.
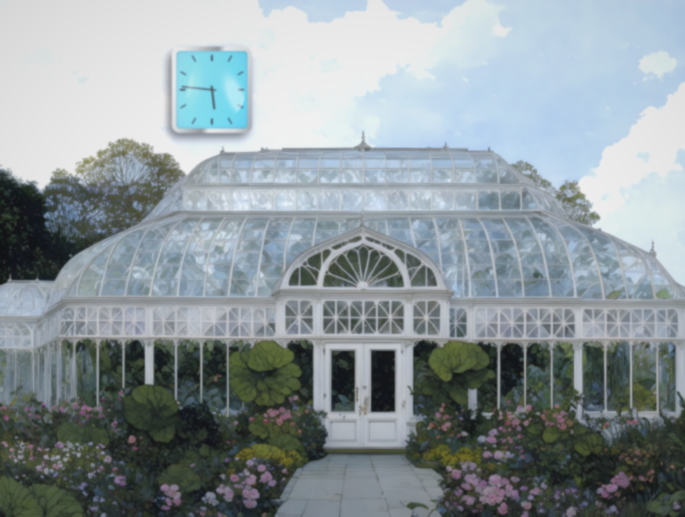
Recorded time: 5h46
